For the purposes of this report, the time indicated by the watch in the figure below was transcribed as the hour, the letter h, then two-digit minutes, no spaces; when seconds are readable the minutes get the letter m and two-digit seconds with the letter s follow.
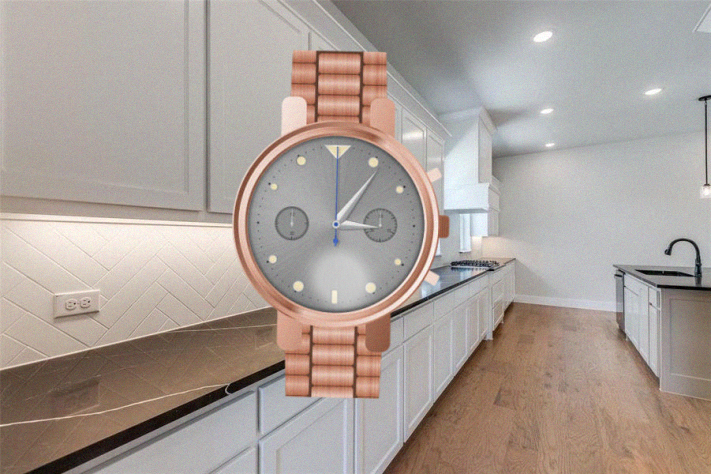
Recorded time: 3h06
